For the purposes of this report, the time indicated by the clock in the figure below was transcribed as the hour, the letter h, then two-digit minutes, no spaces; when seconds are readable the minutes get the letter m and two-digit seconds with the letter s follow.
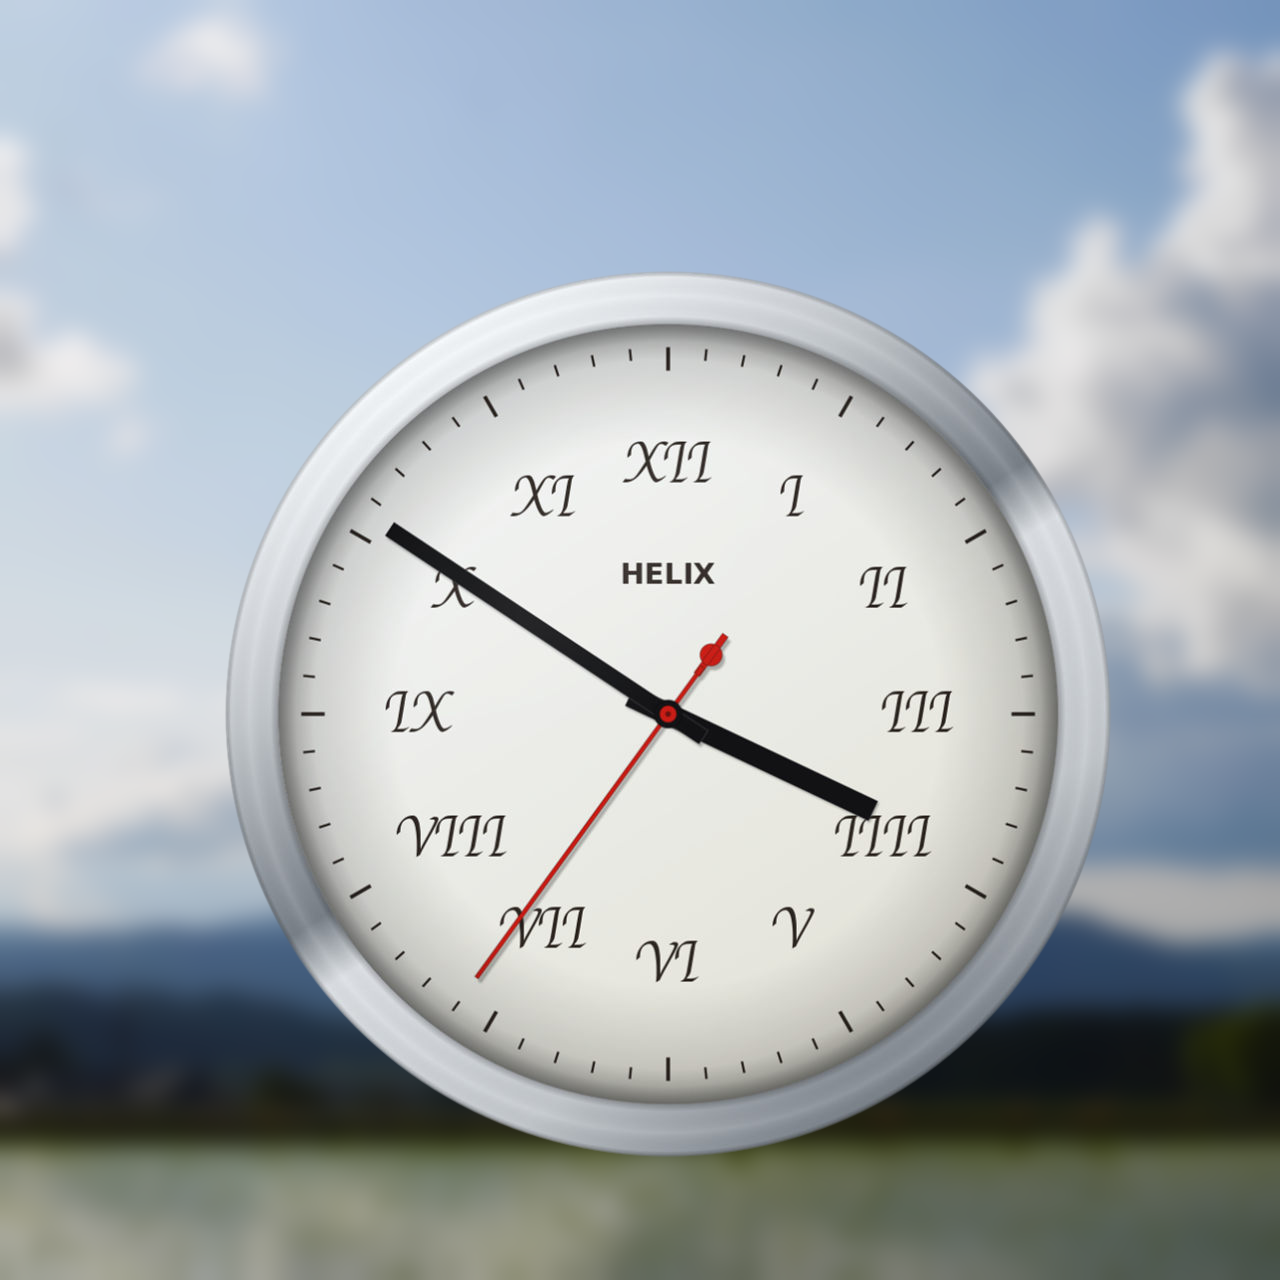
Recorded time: 3h50m36s
